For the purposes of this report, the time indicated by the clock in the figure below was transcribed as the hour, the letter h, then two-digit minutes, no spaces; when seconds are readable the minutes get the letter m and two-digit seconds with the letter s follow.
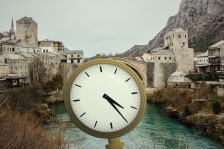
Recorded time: 4h25
